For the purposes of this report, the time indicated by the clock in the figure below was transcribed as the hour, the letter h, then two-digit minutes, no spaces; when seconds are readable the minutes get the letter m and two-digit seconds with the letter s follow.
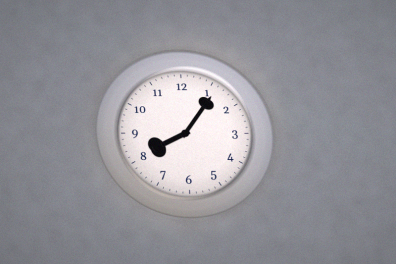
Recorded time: 8h06
